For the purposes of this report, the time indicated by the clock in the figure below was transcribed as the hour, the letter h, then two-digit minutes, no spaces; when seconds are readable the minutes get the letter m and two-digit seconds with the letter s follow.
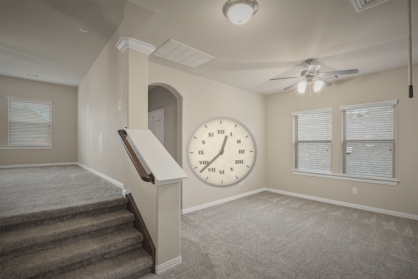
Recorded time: 12h38
